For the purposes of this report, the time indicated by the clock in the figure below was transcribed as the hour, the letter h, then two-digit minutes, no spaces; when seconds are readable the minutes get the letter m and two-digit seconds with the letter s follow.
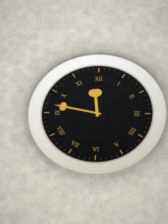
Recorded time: 11h47
